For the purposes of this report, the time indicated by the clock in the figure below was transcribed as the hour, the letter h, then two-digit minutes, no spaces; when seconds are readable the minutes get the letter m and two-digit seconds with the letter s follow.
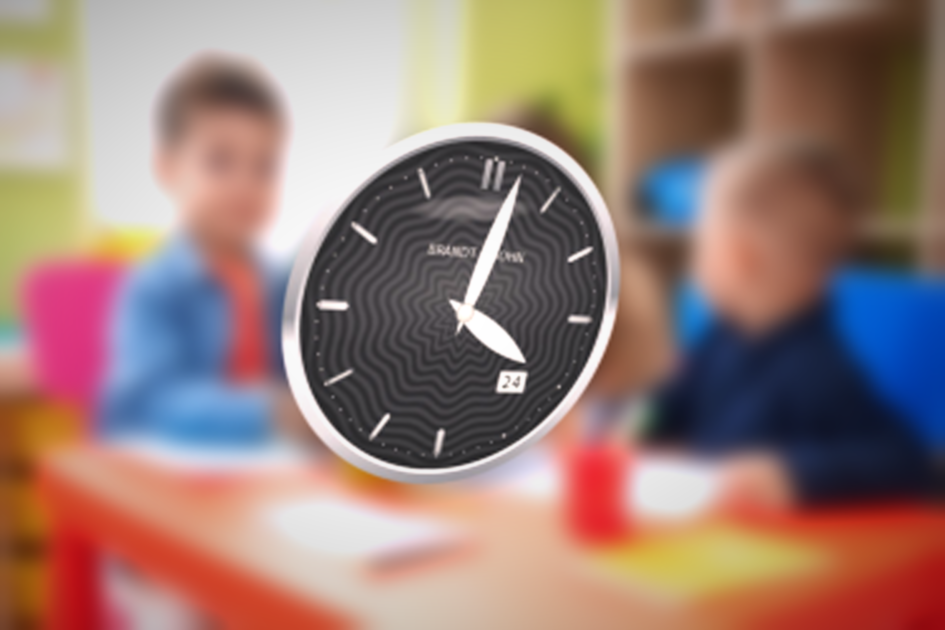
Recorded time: 4h02
